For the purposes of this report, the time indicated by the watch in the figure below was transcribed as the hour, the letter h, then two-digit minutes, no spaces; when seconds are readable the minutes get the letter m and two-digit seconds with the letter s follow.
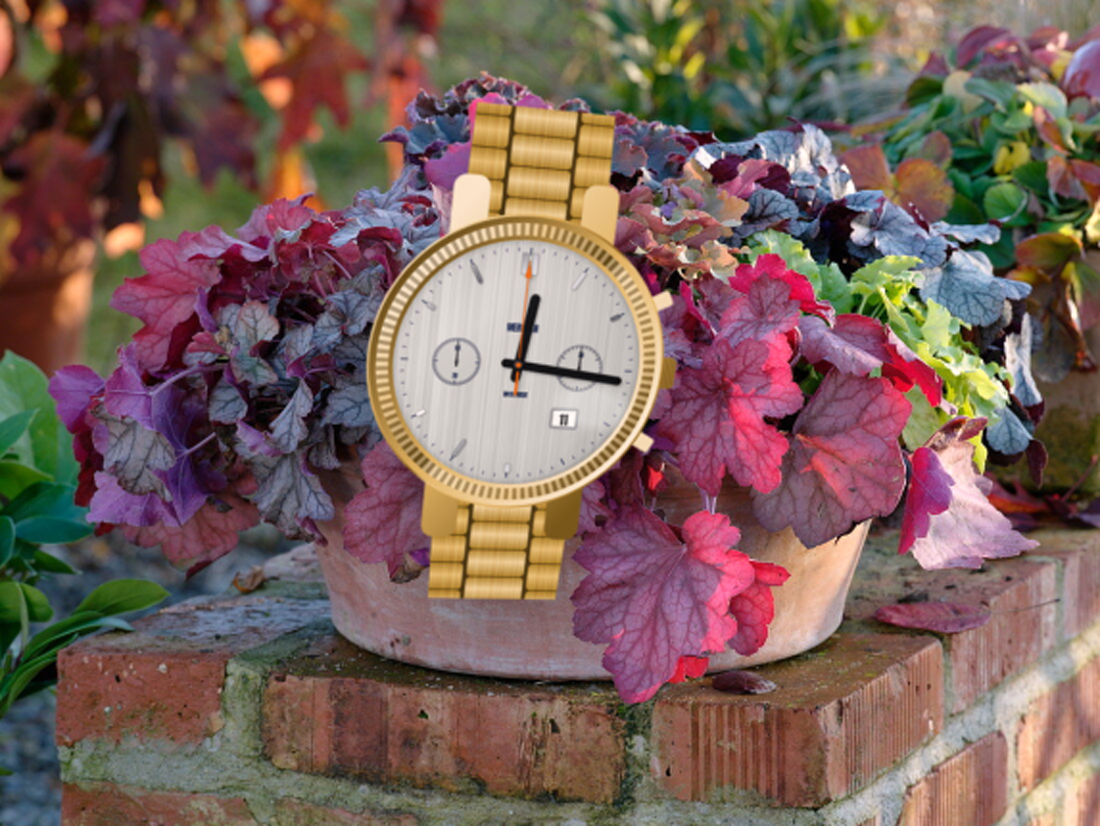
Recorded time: 12h16
